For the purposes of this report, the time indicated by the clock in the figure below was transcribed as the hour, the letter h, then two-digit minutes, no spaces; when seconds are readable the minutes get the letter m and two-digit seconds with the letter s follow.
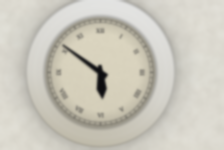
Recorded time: 5h51
